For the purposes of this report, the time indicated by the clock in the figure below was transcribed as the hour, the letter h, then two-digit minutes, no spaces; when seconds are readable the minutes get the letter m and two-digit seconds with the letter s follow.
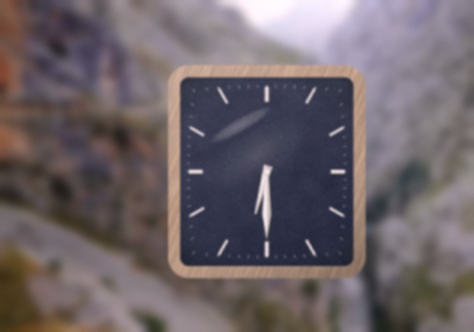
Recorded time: 6h30
